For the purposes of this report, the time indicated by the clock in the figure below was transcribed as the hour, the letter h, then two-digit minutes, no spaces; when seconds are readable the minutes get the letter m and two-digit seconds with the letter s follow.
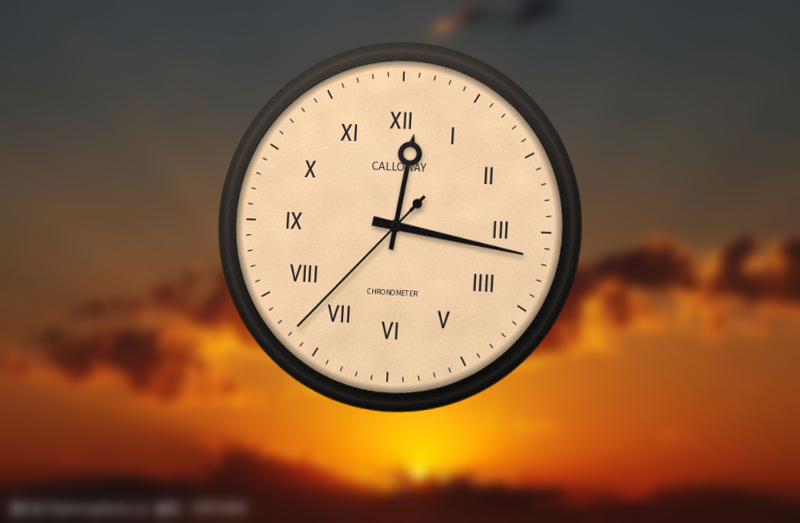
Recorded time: 12h16m37s
